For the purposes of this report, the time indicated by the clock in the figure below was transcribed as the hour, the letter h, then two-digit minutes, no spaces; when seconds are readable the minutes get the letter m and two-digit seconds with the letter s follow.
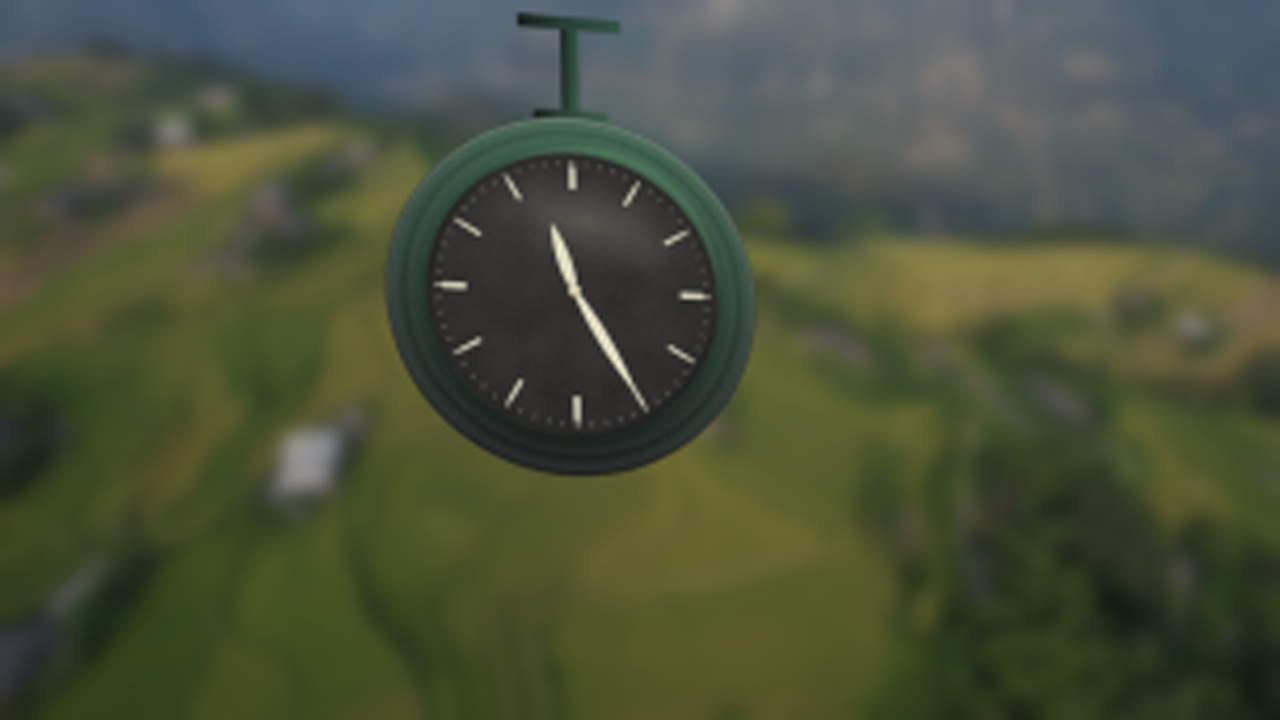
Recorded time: 11h25
